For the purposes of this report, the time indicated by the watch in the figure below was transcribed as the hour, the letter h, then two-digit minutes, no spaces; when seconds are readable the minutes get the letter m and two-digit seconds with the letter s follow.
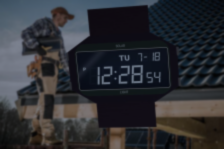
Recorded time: 12h28m54s
